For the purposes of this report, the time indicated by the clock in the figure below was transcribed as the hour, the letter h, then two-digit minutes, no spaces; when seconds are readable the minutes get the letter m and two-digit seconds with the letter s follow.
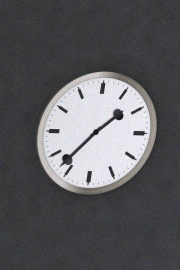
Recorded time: 1h37
